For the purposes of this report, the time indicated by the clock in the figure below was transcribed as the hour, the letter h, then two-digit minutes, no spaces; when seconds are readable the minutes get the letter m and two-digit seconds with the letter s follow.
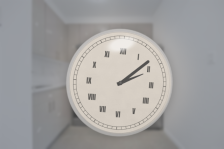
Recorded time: 2h08
